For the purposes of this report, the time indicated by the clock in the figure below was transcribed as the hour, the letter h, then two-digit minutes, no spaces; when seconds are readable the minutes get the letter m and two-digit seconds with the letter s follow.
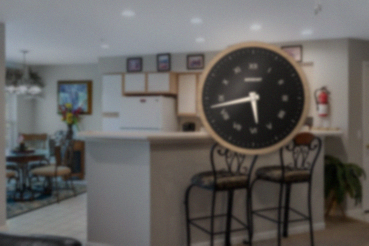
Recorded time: 5h43
